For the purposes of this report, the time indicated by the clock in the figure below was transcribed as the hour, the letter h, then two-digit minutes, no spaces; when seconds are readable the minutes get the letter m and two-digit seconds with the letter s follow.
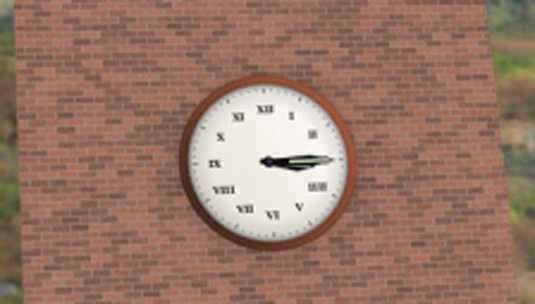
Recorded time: 3h15
